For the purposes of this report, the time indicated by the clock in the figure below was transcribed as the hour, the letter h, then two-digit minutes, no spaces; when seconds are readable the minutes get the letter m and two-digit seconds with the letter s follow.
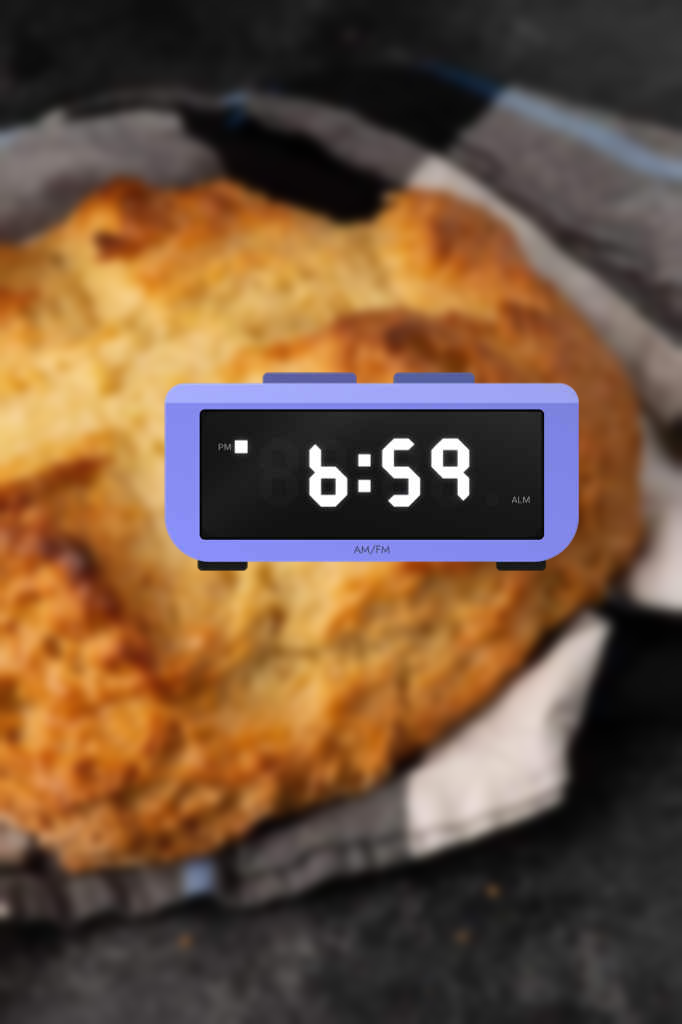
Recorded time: 6h59
